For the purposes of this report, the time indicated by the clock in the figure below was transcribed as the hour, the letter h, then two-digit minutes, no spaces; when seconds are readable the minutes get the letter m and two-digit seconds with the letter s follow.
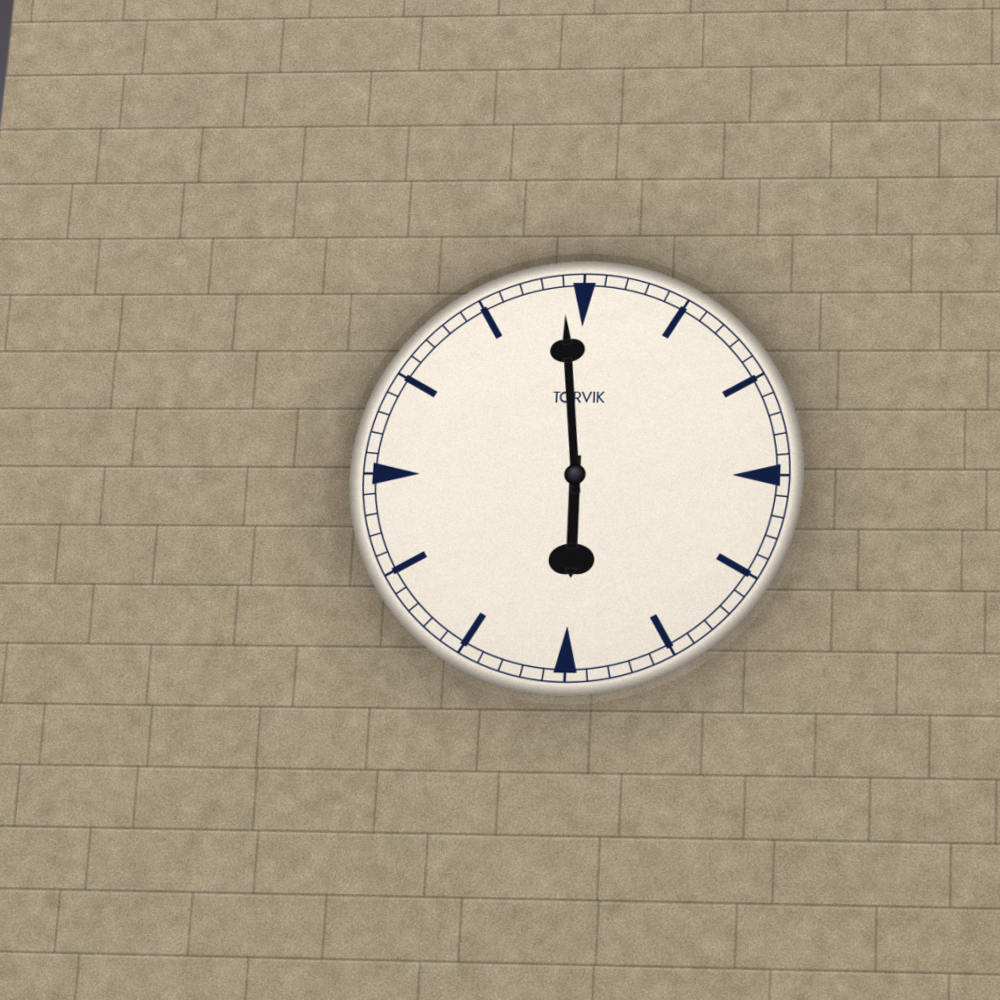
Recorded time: 5h59
